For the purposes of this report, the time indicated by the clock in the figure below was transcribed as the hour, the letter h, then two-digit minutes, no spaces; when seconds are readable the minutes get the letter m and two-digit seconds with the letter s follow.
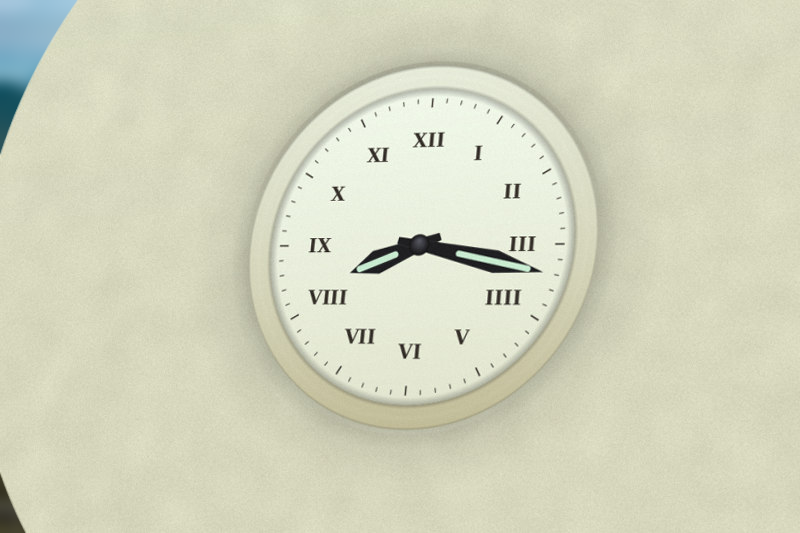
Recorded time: 8h17
